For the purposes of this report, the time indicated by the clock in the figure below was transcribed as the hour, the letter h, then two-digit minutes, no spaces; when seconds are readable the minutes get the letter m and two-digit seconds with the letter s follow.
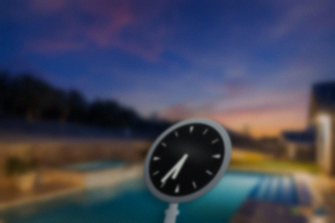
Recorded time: 6h36
